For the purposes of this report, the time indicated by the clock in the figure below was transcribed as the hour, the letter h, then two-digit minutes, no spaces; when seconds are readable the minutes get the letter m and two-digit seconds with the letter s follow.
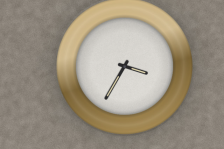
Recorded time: 3h35
